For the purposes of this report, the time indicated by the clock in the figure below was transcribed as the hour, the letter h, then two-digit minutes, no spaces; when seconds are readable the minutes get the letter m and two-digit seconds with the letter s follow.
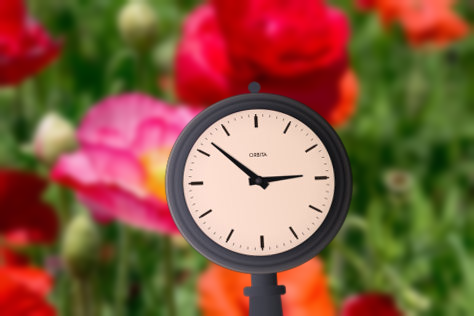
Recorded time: 2h52
